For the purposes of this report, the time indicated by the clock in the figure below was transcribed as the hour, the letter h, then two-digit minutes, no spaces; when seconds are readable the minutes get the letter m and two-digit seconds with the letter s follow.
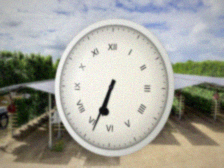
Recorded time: 6h34
